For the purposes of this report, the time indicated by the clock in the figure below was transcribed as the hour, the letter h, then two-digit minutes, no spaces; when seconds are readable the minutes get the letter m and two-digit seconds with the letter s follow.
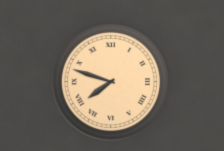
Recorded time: 7h48
